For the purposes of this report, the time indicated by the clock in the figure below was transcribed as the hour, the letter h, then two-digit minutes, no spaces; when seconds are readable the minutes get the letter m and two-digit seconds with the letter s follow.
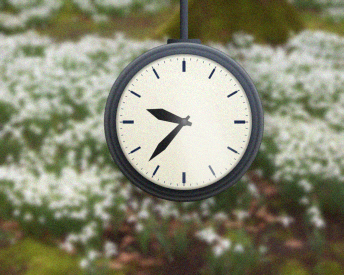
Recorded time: 9h37
